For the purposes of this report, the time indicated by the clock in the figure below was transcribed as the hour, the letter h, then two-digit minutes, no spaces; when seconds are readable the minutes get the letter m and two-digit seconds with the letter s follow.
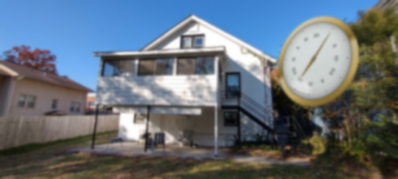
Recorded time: 7h05
